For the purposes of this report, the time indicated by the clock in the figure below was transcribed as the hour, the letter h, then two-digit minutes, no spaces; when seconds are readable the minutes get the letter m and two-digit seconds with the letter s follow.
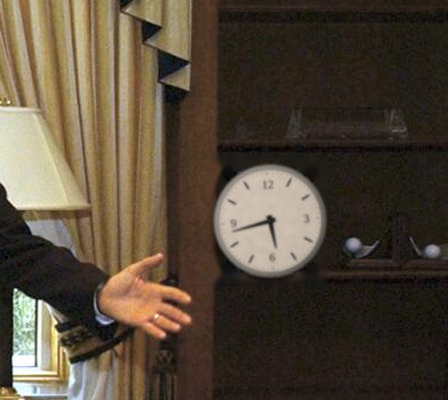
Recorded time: 5h43
